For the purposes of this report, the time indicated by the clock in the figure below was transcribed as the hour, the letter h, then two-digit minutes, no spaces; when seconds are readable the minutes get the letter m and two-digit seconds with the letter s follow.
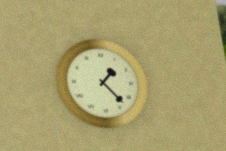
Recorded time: 1h23
